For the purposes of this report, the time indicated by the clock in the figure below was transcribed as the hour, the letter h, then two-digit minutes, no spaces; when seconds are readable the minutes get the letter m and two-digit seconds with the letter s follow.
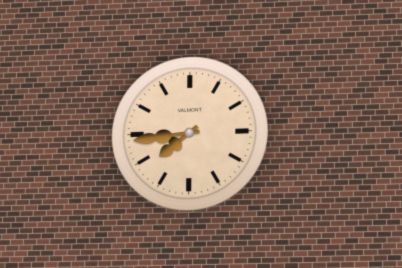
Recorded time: 7h44
